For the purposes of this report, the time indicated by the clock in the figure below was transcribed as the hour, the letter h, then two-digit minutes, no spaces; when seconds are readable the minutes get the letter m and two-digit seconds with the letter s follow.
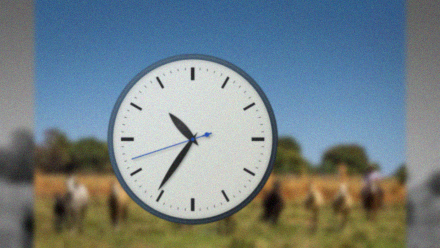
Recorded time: 10h35m42s
